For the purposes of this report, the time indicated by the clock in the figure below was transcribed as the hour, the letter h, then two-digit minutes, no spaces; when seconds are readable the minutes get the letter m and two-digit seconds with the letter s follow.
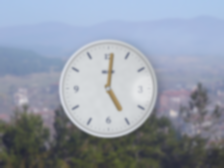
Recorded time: 5h01
